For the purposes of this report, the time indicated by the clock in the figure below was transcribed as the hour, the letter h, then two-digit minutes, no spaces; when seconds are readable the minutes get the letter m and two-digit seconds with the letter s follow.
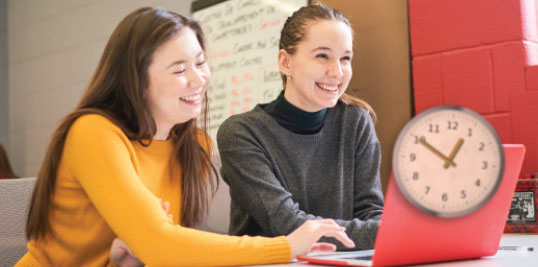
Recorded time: 12h50
